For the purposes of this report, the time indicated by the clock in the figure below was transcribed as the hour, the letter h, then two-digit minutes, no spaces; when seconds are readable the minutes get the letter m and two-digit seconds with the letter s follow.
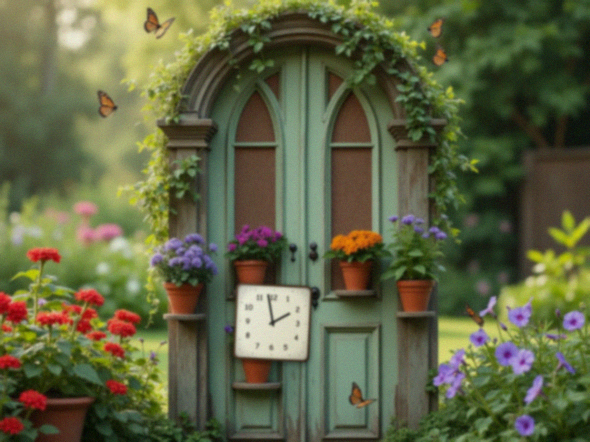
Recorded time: 1h58
